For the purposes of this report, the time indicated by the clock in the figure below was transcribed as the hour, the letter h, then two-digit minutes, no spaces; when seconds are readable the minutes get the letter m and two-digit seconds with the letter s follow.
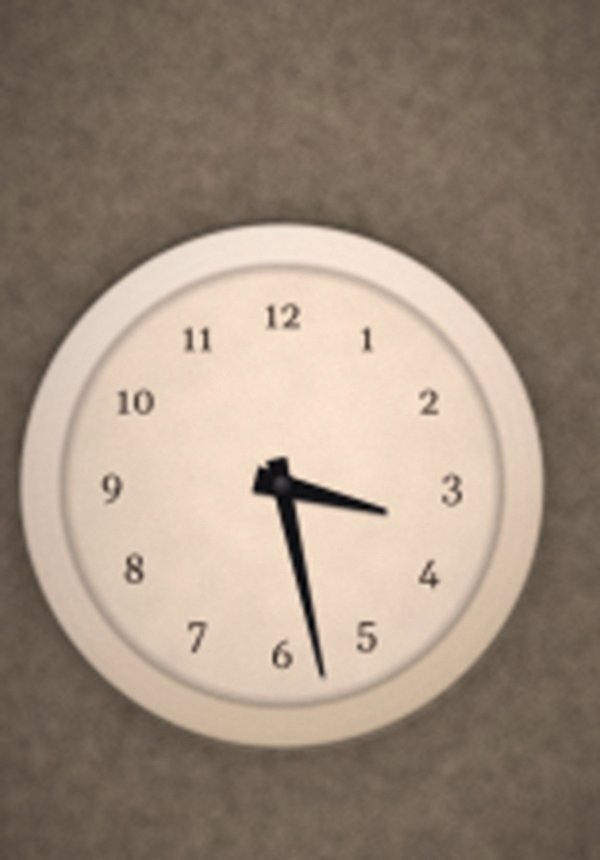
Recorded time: 3h28
